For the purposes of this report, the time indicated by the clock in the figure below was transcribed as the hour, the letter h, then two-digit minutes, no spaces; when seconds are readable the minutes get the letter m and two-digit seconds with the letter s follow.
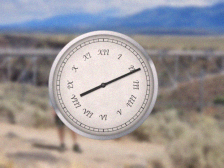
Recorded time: 8h11
